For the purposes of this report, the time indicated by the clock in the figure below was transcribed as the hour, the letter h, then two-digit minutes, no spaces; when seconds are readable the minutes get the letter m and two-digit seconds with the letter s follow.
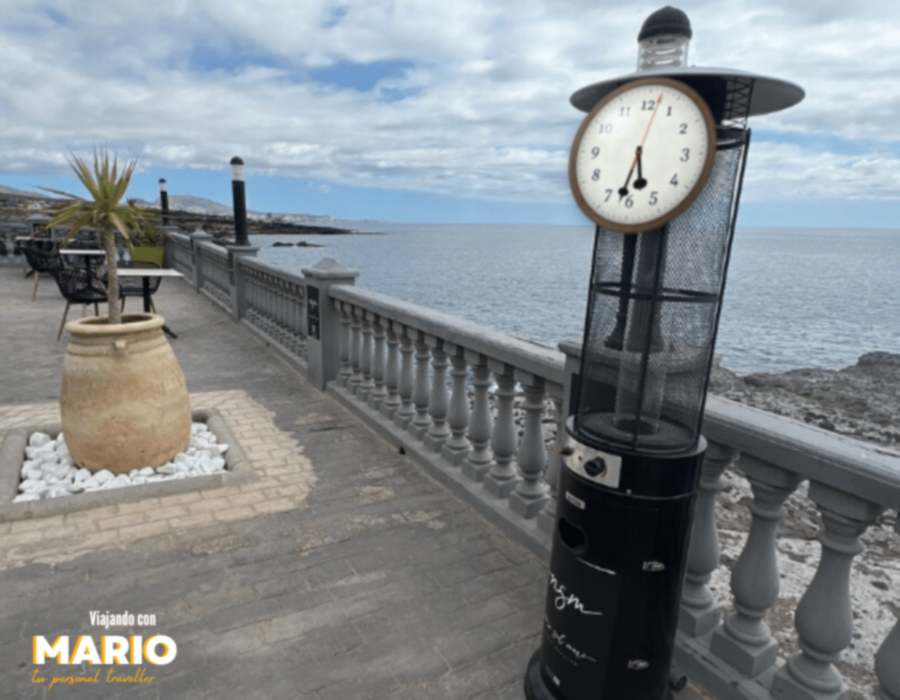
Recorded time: 5h32m02s
